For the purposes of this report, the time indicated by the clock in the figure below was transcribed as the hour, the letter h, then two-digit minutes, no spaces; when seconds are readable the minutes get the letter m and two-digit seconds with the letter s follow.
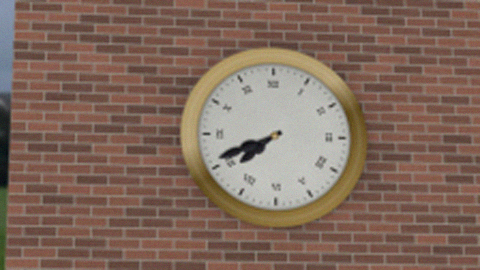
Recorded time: 7h41
